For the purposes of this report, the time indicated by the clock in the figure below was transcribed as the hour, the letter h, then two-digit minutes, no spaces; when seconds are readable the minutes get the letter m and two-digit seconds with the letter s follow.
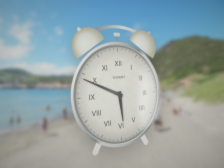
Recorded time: 5h49
